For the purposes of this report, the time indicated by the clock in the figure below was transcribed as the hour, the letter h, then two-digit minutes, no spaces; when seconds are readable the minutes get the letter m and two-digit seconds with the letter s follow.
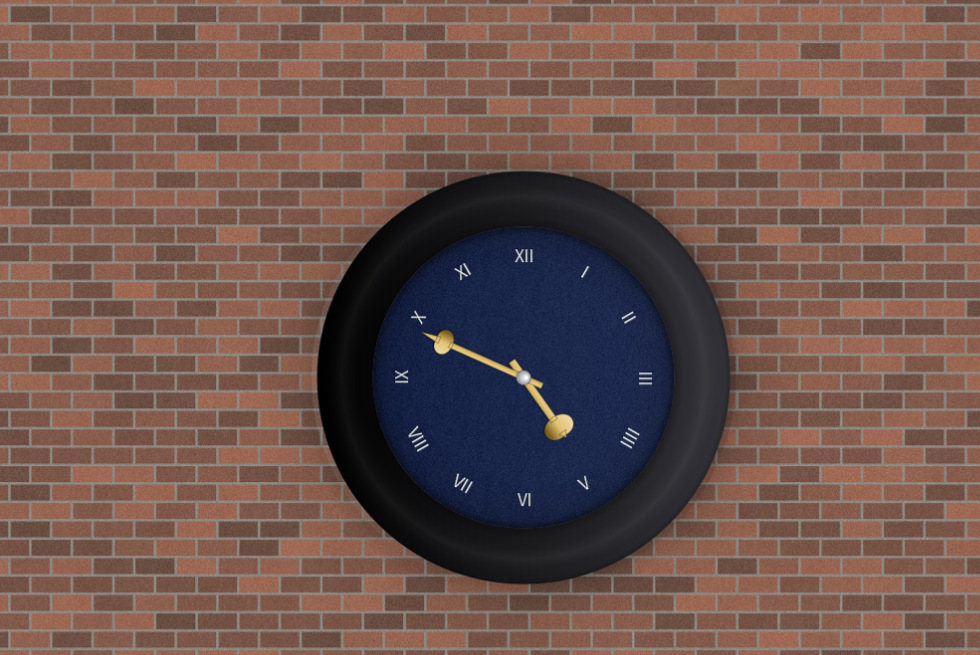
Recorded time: 4h49
